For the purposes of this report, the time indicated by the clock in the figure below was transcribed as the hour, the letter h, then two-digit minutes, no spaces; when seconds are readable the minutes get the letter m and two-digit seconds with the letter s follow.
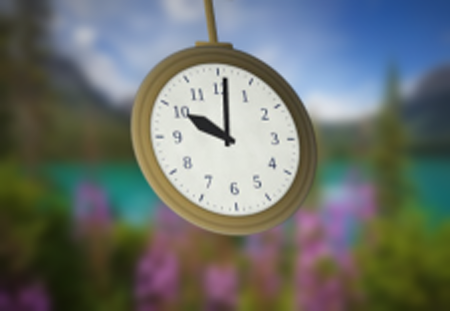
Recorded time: 10h01
